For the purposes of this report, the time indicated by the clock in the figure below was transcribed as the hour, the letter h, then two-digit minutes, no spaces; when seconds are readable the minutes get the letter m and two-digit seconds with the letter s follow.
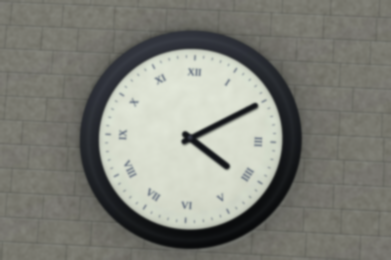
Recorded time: 4h10
